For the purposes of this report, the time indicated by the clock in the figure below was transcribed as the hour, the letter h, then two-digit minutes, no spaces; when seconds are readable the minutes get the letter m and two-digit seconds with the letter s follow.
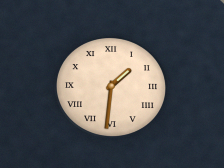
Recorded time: 1h31
